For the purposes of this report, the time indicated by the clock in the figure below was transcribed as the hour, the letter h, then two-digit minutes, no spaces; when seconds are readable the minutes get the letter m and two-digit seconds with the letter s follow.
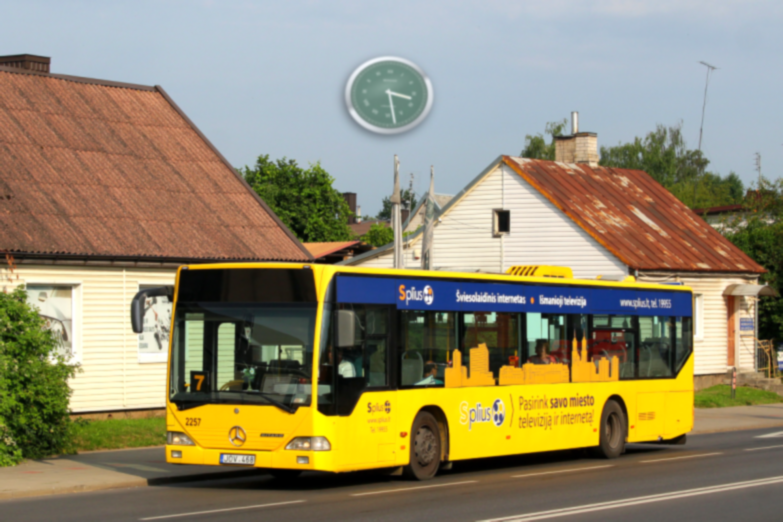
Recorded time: 3h28
